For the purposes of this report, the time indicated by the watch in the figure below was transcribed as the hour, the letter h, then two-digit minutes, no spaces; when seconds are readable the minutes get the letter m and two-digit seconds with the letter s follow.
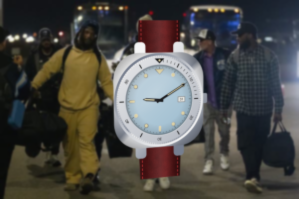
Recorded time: 9h10
